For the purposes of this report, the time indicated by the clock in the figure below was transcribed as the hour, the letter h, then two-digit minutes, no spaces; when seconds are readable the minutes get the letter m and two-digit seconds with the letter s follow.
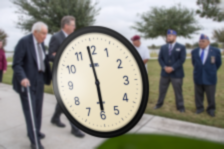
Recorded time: 5h59
